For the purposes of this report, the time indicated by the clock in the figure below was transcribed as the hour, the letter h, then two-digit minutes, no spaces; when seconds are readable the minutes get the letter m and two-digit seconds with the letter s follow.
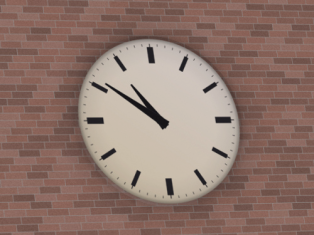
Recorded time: 10h51
